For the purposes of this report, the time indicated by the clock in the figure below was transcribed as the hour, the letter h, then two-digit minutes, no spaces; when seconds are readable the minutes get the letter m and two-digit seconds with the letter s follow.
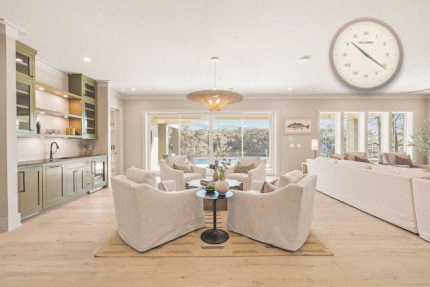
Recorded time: 10h21
